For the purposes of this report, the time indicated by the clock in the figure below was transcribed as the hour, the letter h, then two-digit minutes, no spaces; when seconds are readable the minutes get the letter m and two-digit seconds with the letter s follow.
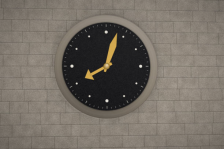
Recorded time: 8h03
